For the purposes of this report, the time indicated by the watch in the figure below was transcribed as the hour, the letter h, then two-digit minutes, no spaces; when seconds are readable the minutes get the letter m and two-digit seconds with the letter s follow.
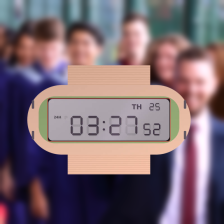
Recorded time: 3h27m52s
